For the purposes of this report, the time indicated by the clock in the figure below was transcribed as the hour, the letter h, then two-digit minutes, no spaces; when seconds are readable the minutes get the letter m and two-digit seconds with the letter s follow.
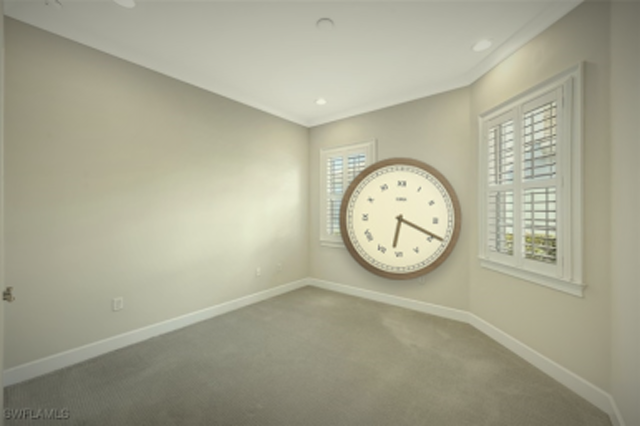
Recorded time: 6h19
